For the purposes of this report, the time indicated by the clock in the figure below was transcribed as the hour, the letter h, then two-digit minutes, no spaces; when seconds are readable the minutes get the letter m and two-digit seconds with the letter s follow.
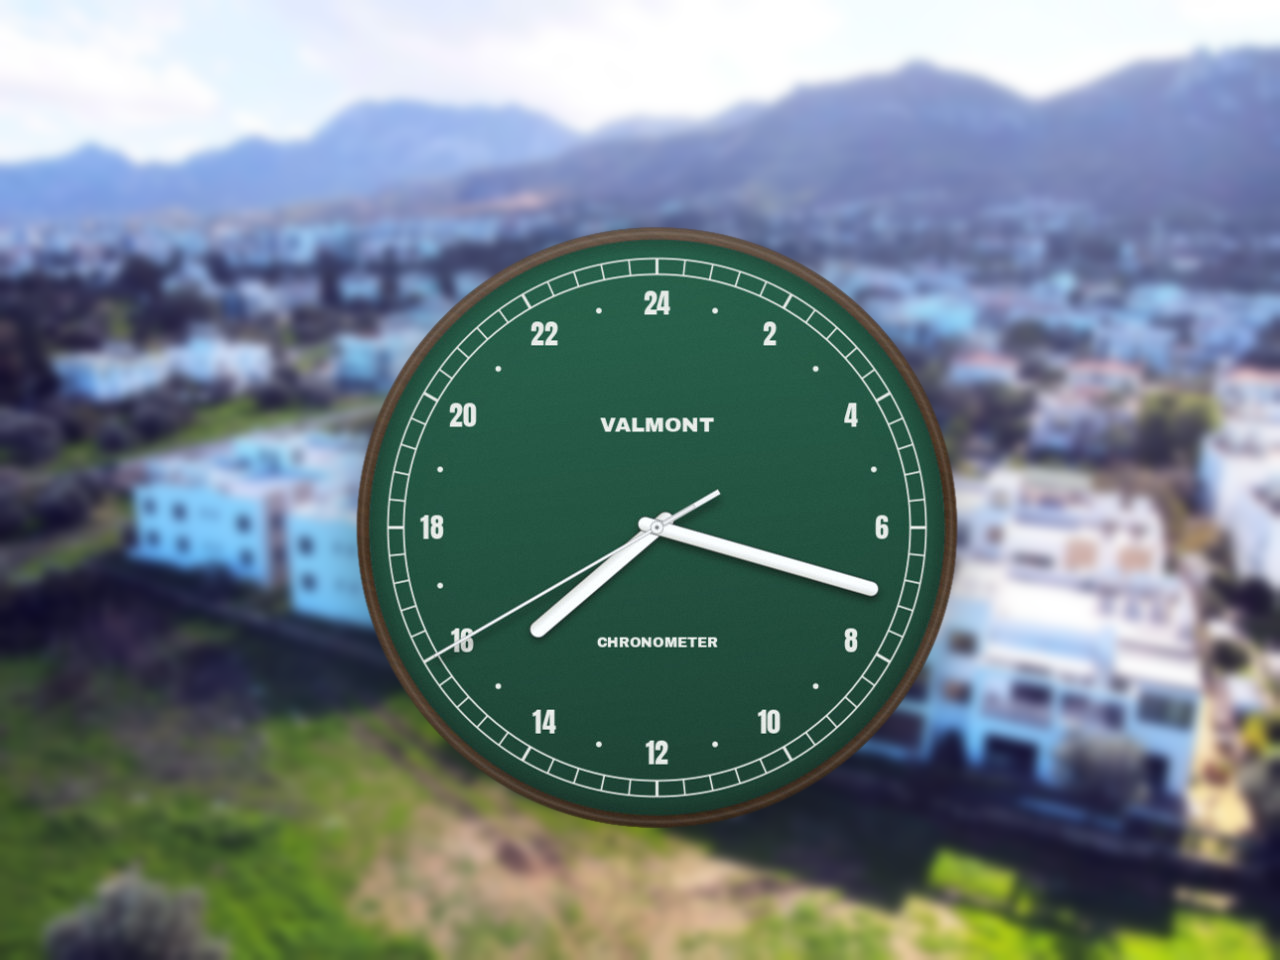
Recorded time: 15h17m40s
